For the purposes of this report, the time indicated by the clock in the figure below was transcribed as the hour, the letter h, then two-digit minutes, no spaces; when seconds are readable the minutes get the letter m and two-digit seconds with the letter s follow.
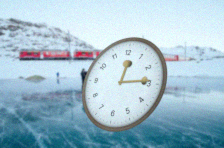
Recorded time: 12h14
